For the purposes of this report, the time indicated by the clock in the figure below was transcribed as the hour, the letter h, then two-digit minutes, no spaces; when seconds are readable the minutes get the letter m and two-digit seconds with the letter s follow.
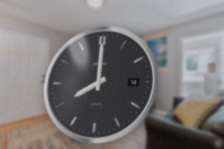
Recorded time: 8h00
